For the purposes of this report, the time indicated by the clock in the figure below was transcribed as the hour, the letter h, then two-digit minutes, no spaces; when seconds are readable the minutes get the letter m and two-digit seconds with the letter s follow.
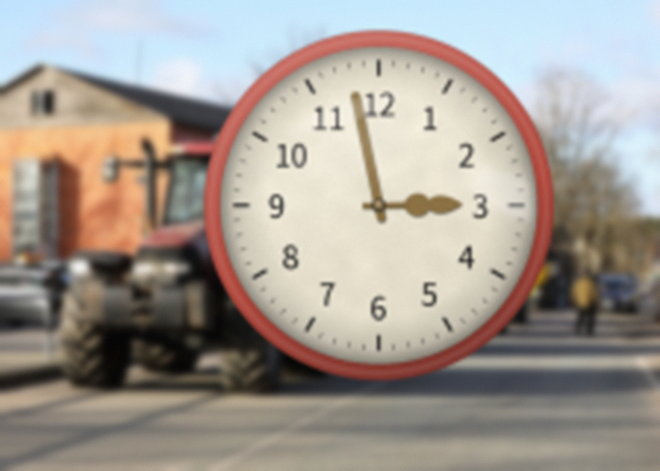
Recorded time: 2h58
